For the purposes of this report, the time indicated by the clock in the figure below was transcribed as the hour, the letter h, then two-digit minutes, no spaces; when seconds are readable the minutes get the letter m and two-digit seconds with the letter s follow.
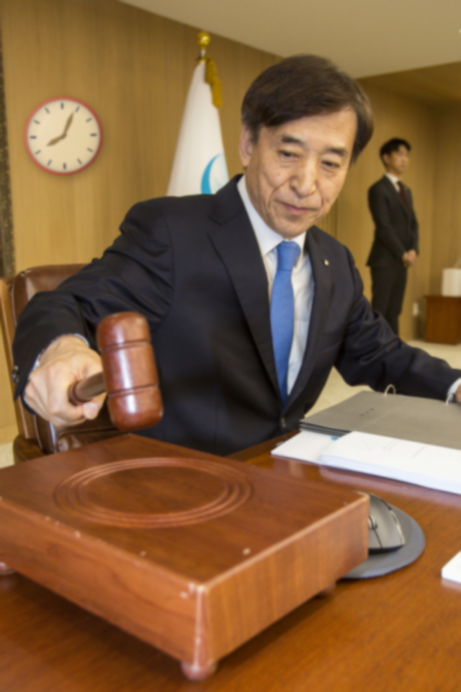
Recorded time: 8h04
